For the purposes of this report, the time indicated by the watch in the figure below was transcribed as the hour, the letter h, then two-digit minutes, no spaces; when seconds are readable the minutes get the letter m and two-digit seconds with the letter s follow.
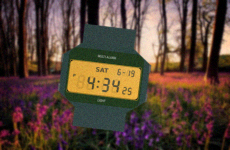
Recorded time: 4h34m25s
